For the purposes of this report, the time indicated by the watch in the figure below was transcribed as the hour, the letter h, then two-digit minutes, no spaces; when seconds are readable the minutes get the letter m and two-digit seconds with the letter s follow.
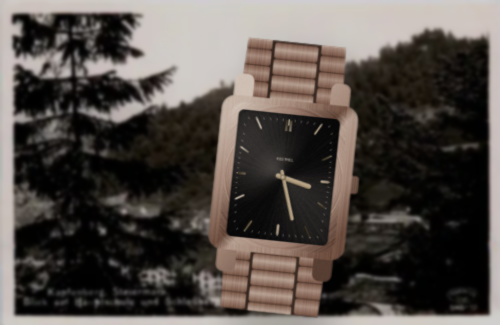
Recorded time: 3h27
